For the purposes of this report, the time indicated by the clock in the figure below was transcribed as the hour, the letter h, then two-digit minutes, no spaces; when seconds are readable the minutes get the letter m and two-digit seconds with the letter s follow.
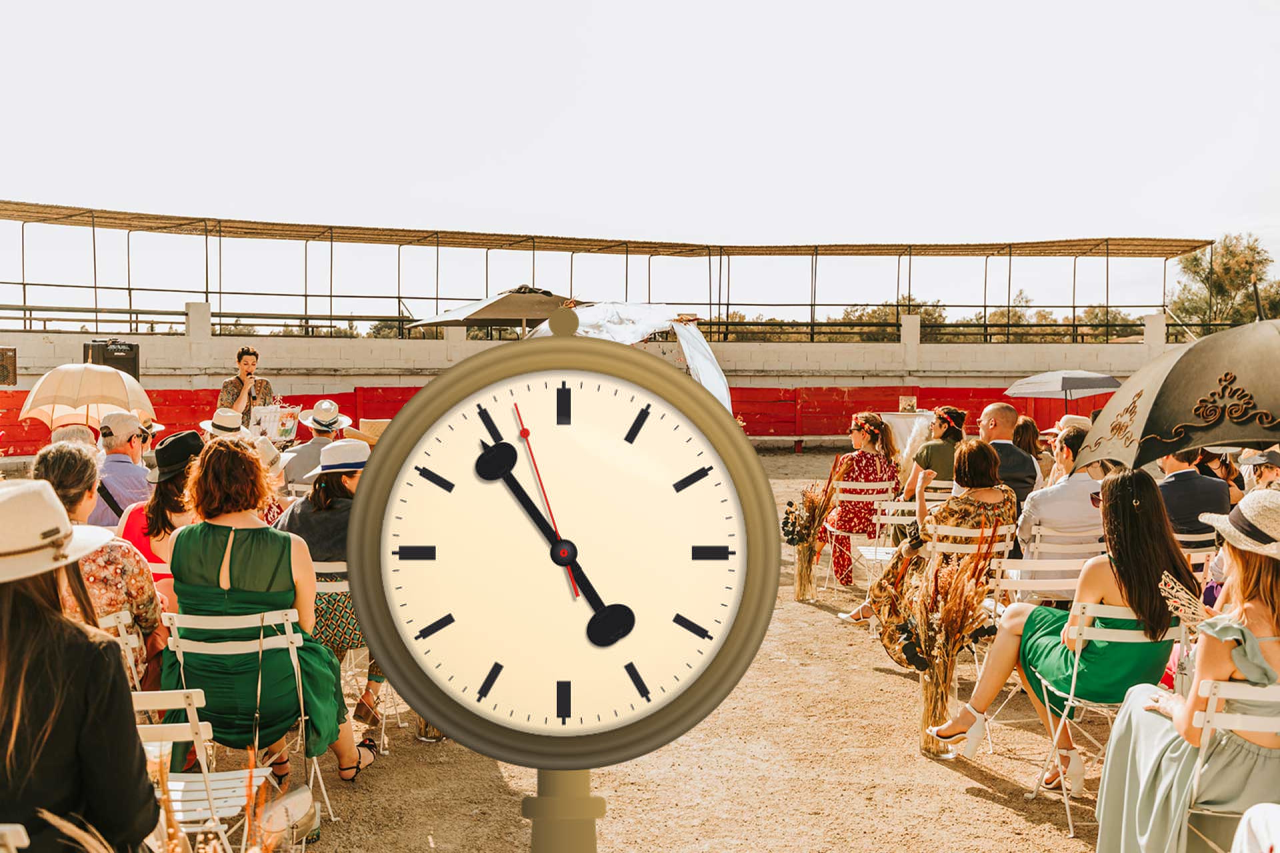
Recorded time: 4h53m57s
